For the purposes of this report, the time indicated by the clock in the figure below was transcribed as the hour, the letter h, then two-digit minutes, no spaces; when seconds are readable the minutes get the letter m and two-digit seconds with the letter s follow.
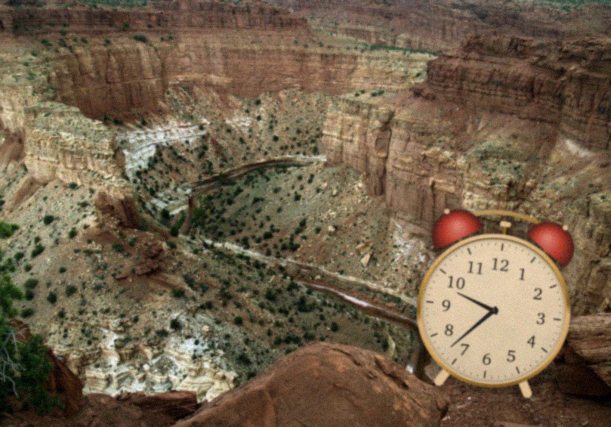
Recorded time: 9h37
